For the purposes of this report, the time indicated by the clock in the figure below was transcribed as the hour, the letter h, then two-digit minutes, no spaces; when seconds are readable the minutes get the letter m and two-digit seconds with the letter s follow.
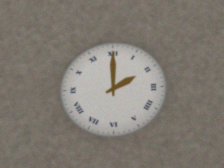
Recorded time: 2h00
